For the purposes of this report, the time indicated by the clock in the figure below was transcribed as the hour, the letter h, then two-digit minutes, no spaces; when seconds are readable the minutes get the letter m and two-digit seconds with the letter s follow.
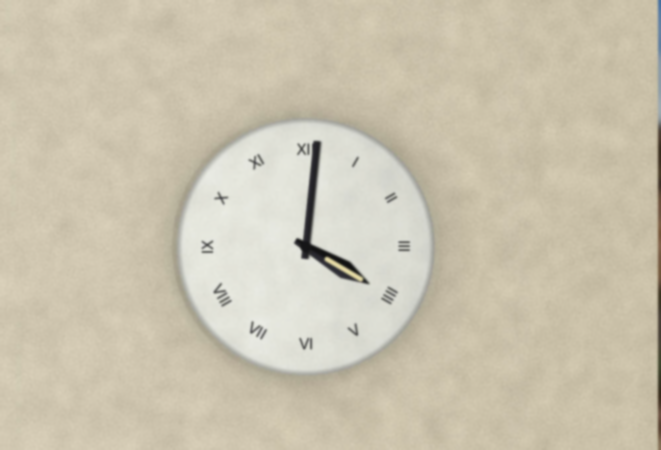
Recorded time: 4h01
